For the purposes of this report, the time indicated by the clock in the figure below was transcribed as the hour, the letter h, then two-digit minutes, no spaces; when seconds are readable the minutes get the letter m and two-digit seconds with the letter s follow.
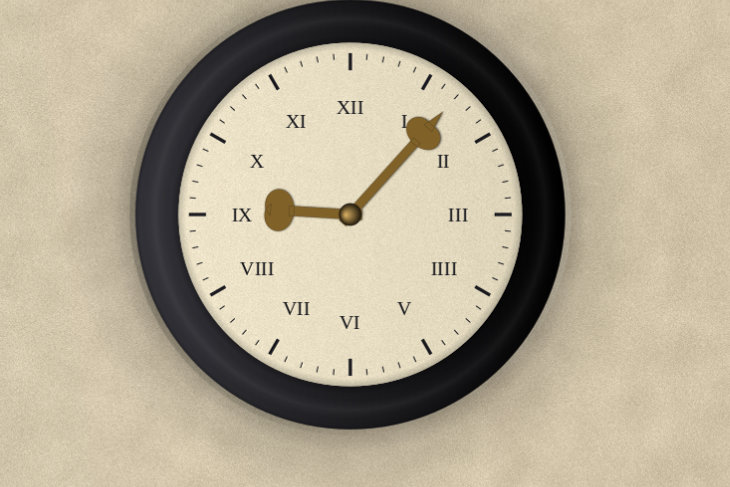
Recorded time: 9h07
